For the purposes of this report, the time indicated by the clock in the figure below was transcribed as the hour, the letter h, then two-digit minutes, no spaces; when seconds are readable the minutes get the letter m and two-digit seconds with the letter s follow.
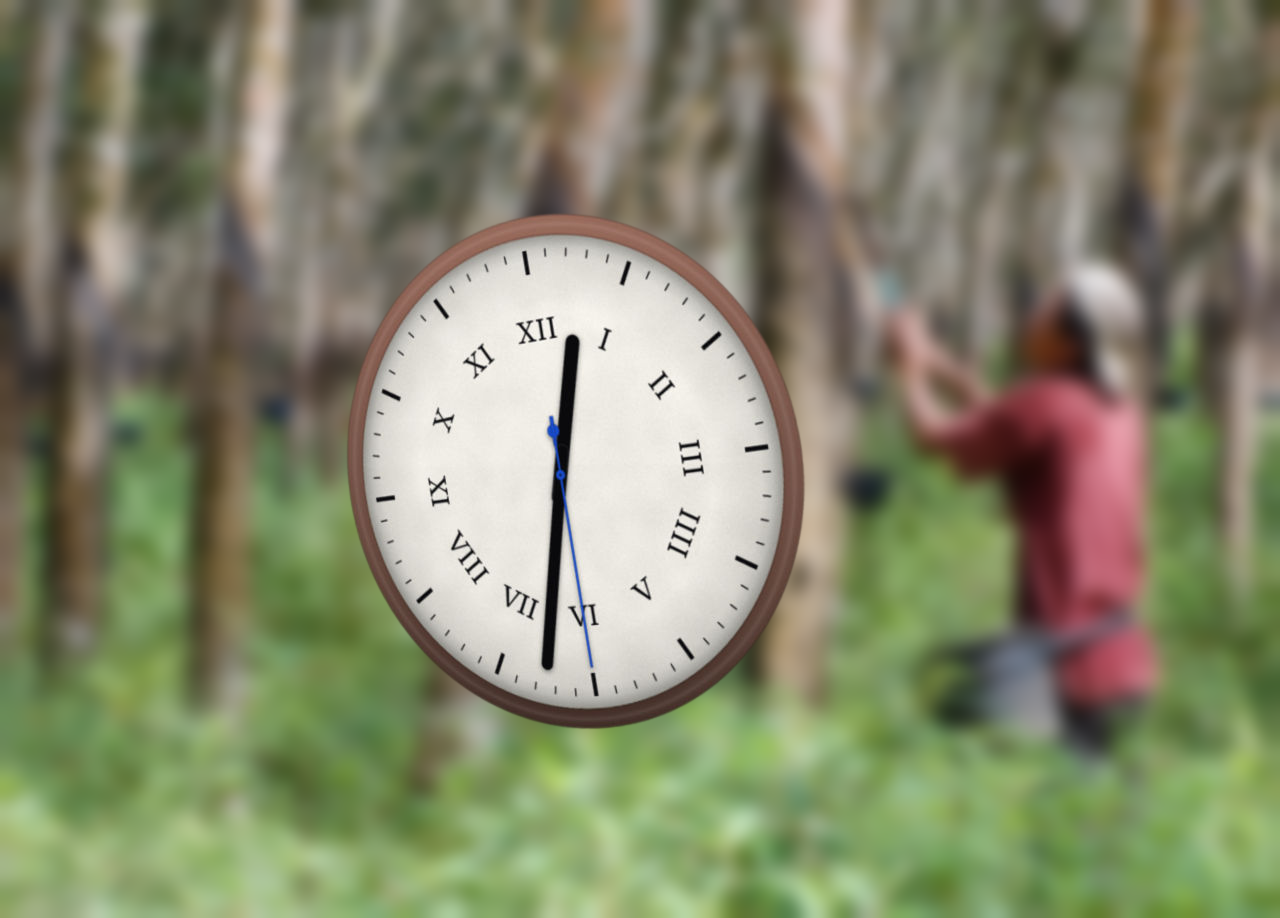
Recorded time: 12h32m30s
